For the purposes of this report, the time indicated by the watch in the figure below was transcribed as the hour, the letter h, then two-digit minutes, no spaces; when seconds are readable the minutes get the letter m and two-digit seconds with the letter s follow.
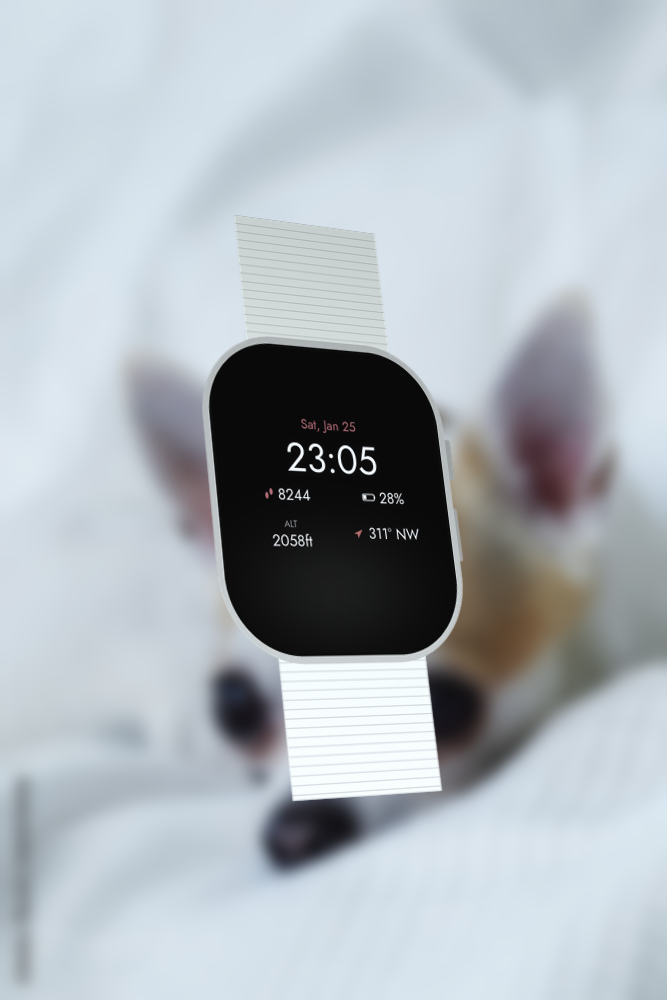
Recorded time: 23h05
